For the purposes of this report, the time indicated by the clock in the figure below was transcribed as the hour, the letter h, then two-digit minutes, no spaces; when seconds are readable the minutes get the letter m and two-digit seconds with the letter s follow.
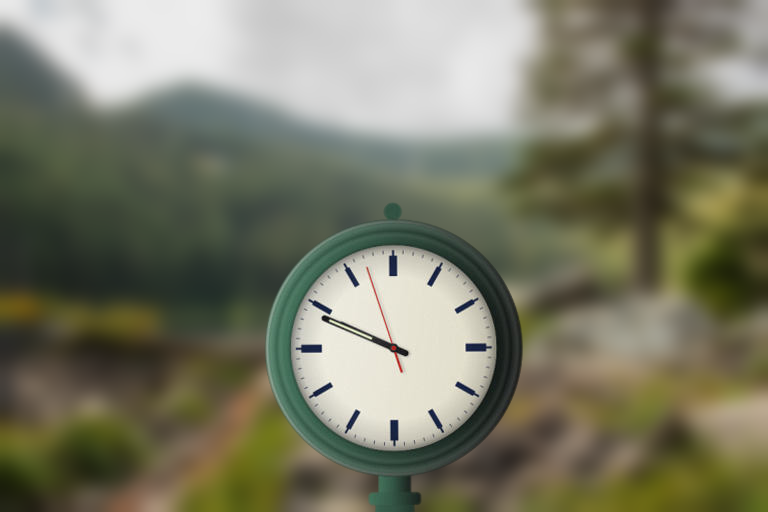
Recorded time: 9h48m57s
